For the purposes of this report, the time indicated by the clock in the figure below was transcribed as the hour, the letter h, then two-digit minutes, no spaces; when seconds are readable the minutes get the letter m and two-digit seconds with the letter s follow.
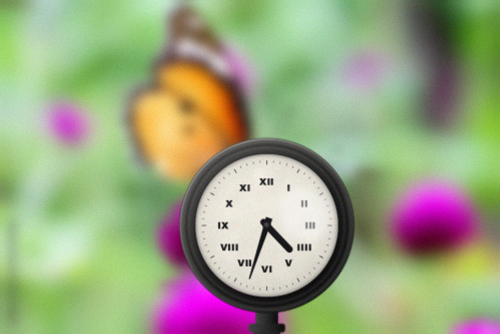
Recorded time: 4h33
